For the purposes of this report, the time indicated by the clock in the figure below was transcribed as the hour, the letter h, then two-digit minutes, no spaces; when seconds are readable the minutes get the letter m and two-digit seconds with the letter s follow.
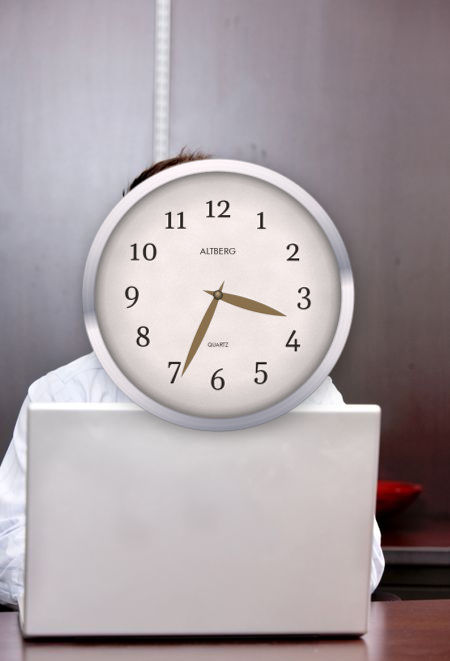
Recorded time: 3h34
